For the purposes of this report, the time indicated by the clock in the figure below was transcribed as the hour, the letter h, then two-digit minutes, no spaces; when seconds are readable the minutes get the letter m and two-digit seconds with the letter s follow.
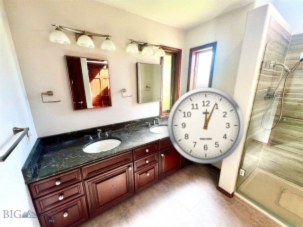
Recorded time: 12h04
